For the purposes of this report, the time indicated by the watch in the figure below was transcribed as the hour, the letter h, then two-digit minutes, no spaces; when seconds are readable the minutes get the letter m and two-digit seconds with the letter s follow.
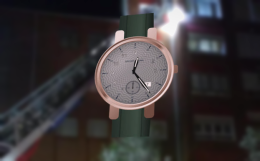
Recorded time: 12h24
